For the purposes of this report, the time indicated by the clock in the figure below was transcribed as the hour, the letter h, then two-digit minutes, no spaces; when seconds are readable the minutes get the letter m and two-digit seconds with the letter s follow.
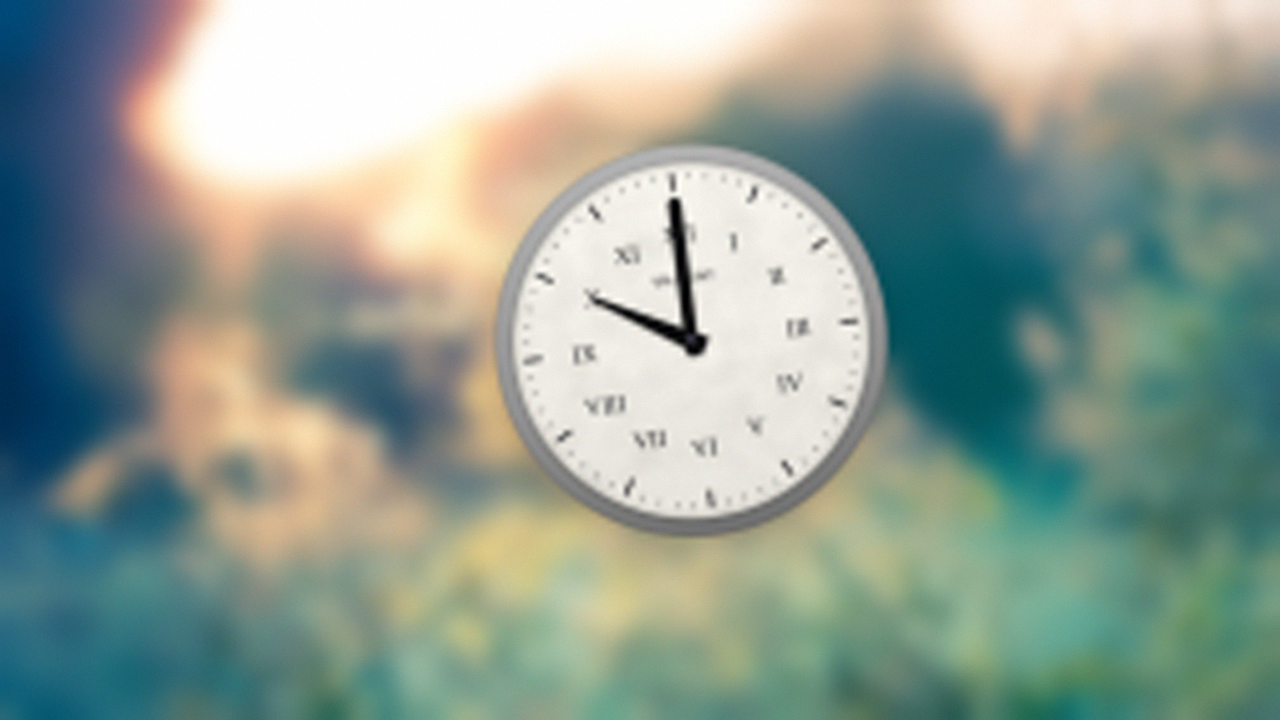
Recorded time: 10h00
